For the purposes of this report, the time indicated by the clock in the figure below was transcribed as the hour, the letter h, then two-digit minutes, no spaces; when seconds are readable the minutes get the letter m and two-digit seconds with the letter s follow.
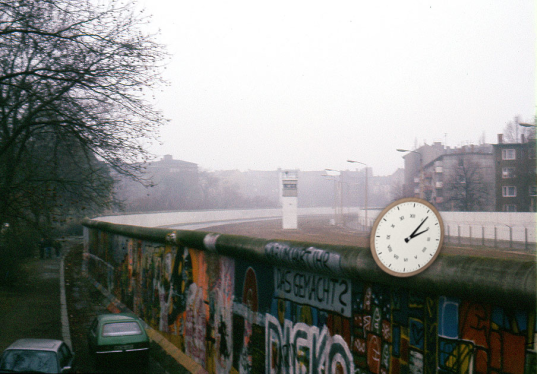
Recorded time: 2h06
